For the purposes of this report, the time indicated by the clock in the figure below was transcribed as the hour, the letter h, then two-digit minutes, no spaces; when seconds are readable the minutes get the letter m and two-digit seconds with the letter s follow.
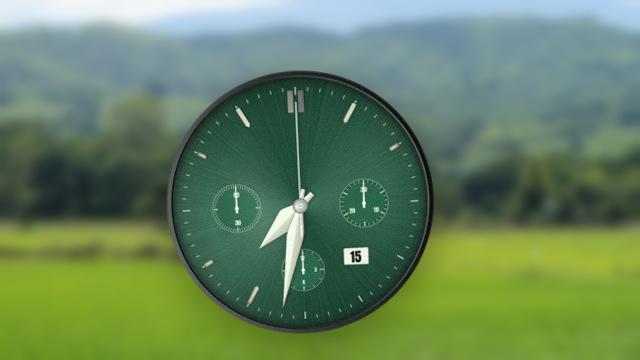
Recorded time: 7h32
